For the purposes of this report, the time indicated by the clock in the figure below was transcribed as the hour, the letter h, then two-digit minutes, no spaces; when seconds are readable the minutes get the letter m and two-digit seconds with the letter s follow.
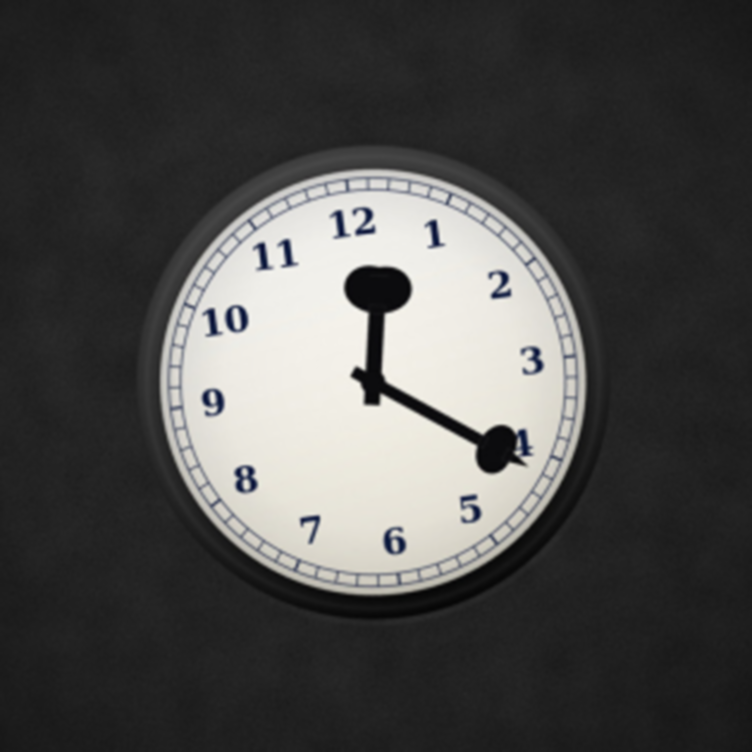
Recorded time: 12h21
